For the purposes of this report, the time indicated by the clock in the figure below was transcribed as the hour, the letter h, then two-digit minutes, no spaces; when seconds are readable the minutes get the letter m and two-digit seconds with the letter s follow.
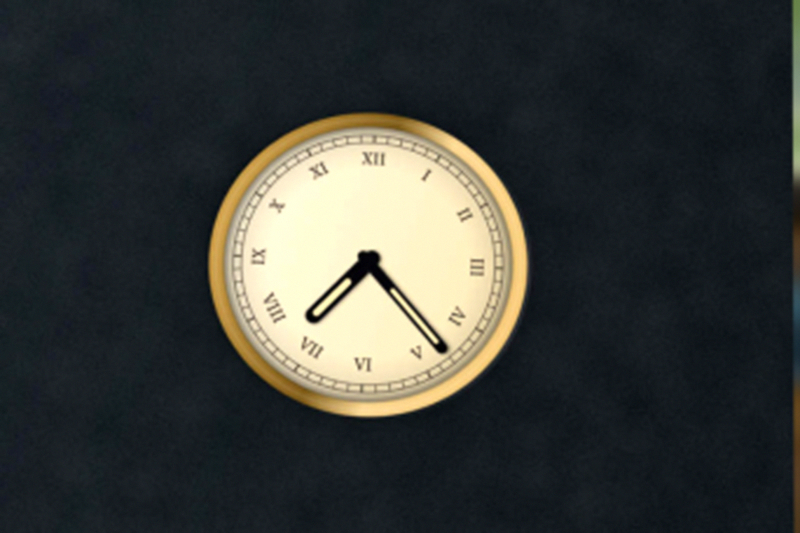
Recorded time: 7h23
